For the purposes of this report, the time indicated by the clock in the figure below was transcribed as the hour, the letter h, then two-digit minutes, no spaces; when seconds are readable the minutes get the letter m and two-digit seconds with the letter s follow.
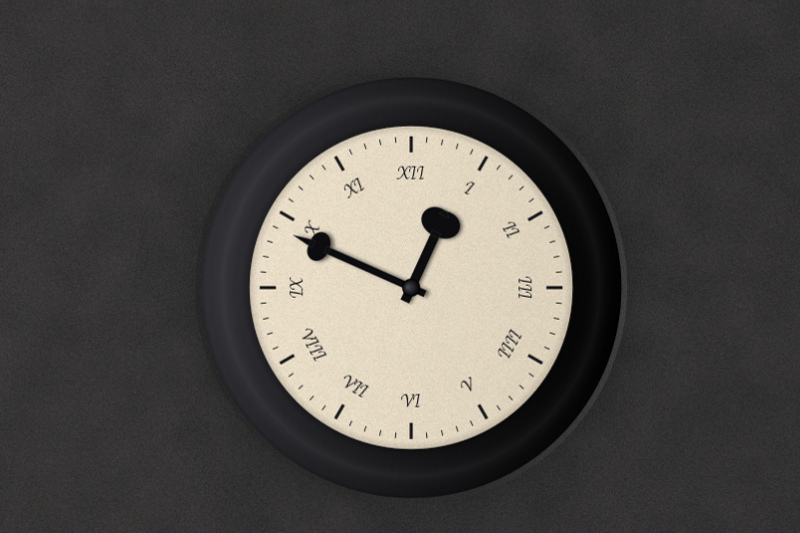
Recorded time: 12h49
